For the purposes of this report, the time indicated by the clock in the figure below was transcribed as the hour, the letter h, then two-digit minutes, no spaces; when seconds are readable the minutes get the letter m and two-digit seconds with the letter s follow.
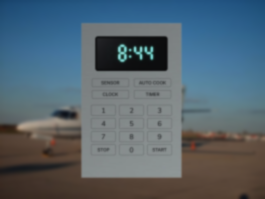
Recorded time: 8h44
